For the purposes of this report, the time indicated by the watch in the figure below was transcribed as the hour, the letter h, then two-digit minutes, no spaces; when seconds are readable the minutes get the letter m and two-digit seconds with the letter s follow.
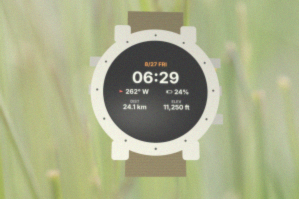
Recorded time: 6h29
